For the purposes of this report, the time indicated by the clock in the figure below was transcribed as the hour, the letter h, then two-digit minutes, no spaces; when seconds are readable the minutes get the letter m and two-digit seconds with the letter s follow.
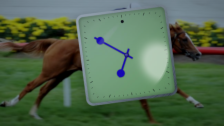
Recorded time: 6h51
